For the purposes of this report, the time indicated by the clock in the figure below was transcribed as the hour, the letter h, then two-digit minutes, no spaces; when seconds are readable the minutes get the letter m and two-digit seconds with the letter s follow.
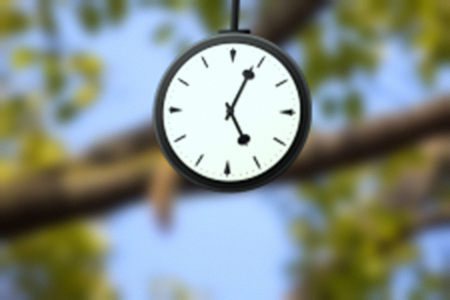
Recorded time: 5h04
